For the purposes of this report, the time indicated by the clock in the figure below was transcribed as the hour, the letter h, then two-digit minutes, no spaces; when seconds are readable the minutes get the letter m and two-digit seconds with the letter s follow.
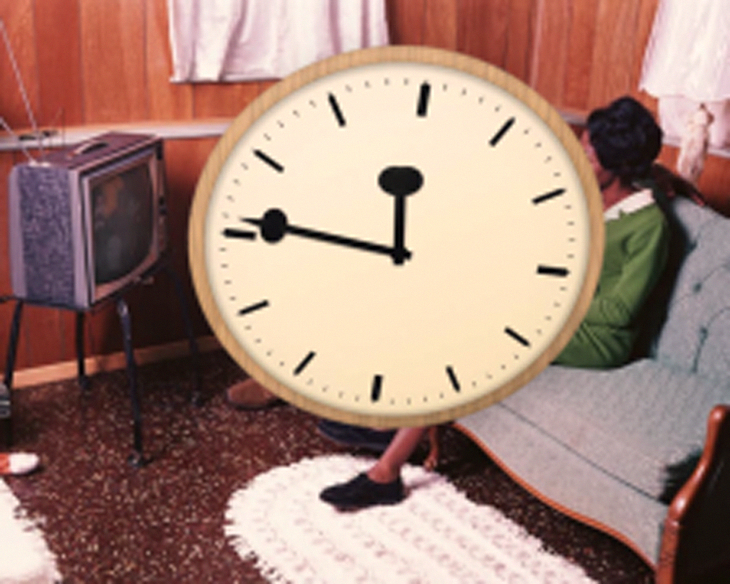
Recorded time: 11h46
